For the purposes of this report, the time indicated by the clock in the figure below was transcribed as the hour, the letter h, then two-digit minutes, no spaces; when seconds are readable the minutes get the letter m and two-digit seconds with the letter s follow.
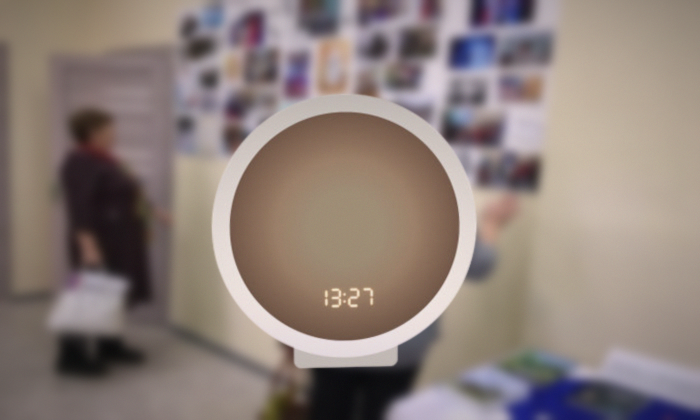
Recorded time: 13h27
